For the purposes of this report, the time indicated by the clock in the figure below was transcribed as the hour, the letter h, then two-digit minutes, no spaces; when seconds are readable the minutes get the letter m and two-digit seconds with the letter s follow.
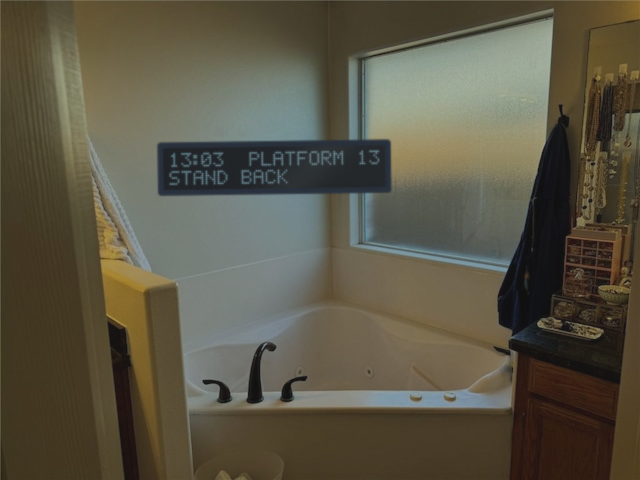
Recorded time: 13h03
